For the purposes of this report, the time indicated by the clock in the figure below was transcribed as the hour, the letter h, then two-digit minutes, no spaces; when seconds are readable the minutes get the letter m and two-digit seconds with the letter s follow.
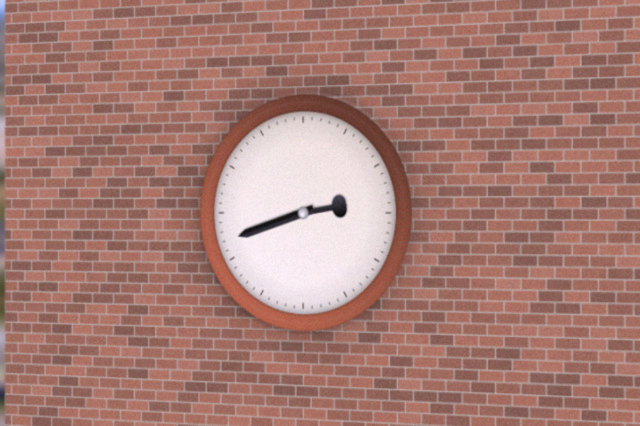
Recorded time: 2h42
